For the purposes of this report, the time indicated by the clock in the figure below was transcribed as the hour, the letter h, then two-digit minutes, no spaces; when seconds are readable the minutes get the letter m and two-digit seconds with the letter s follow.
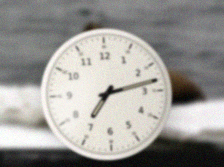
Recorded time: 7h13
